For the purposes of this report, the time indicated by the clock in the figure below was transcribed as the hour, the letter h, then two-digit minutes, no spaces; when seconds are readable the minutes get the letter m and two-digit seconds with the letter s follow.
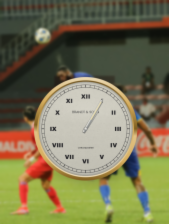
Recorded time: 1h05
